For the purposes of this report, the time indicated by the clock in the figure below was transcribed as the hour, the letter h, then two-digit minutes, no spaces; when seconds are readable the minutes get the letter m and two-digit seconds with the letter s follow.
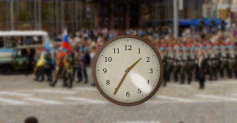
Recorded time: 1h35
